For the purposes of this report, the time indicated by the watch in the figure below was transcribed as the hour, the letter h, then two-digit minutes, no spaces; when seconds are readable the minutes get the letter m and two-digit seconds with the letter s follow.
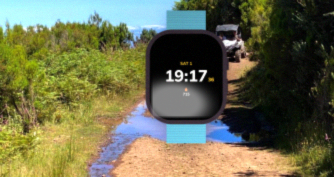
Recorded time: 19h17
